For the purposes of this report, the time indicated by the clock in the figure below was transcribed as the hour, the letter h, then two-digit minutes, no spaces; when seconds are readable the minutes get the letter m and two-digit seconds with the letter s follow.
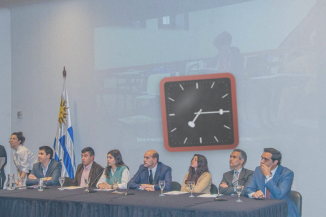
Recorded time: 7h15
